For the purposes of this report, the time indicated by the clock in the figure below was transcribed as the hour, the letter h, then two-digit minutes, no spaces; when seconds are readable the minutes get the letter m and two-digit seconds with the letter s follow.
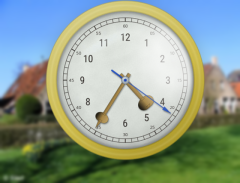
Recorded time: 4h35m21s
